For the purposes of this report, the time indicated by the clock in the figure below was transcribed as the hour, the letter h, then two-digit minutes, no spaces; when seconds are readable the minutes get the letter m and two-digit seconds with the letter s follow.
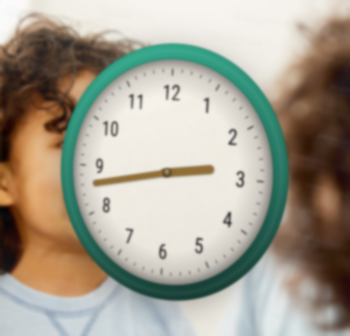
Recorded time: 2h43
